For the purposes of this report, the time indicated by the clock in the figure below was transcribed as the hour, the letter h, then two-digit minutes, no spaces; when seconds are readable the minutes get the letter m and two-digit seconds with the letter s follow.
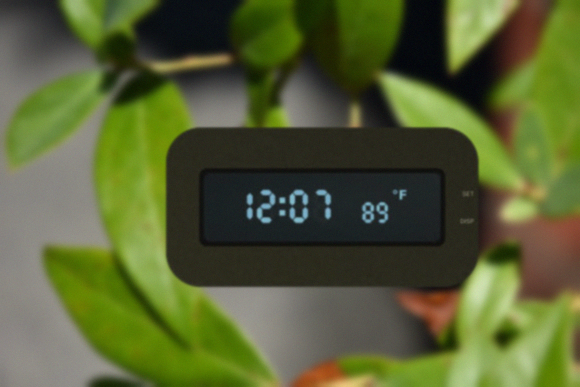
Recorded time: 12h07
